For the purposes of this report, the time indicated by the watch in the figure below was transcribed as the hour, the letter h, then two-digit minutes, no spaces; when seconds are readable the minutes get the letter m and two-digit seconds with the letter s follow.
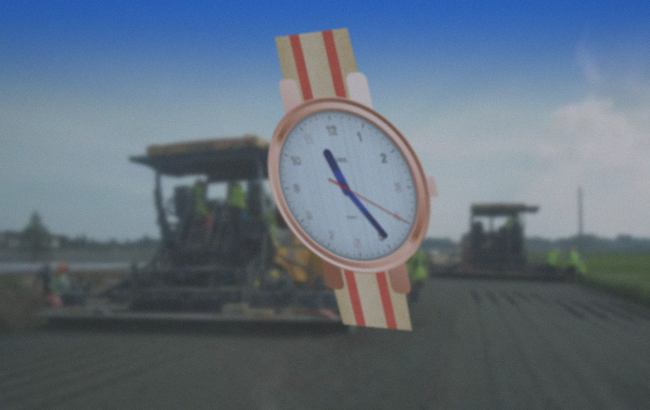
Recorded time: 11h24m20s
